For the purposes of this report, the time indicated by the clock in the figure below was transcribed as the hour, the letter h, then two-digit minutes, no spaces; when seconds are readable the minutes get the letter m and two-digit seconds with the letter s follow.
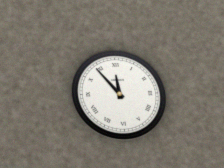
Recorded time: 11h54
